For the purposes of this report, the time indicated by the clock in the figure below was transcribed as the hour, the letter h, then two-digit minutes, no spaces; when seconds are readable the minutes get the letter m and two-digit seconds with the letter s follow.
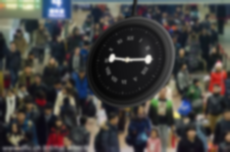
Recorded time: 9h15
